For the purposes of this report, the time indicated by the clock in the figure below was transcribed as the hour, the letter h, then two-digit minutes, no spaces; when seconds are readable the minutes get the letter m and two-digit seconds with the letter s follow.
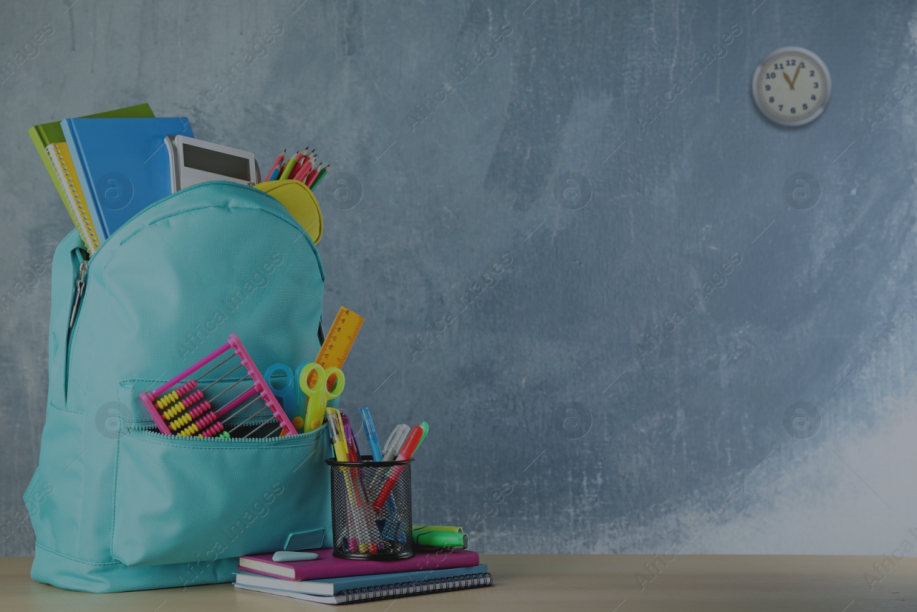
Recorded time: 11h04
